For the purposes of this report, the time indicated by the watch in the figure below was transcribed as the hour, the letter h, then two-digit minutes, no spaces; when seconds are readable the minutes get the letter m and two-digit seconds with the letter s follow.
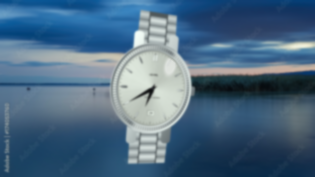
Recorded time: 6h40
